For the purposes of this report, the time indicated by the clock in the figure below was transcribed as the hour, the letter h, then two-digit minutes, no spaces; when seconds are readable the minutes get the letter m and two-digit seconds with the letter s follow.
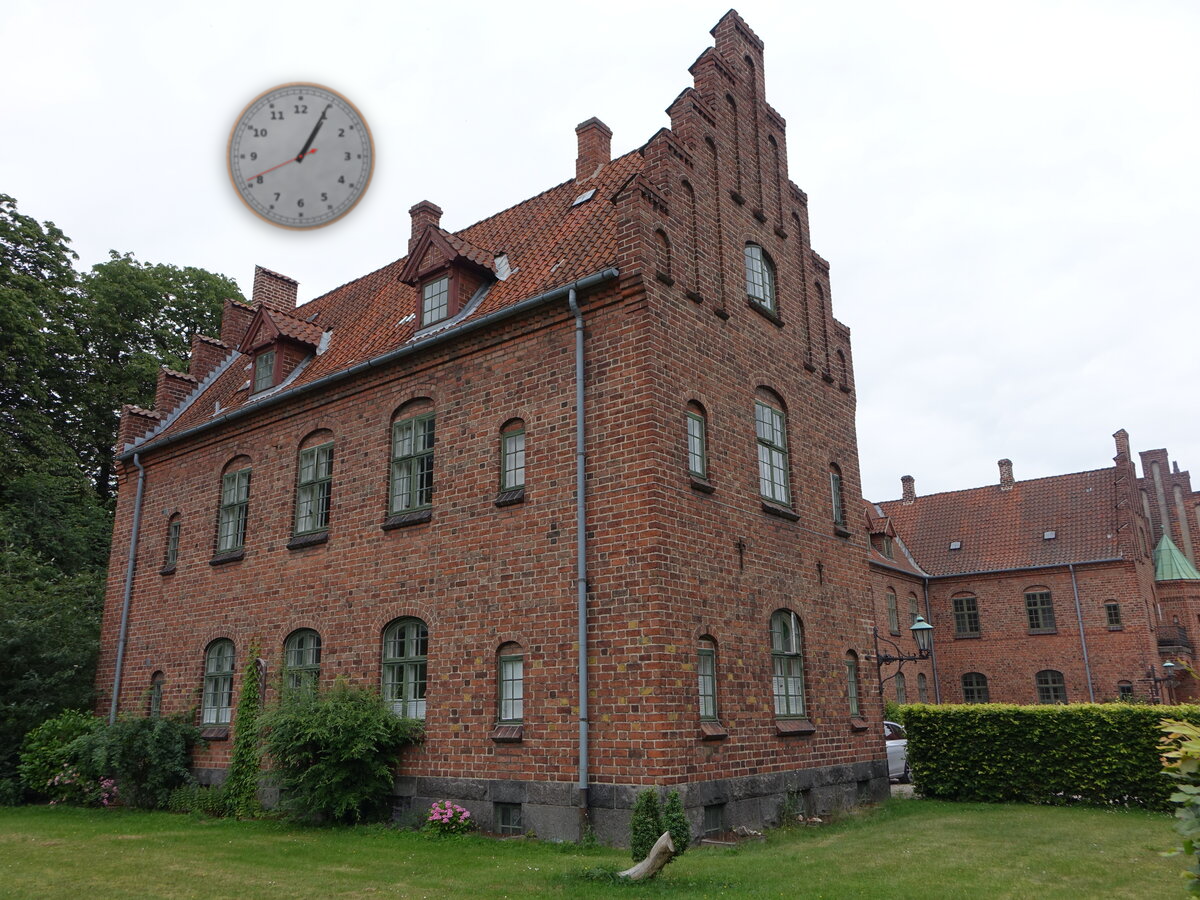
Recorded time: 1h04m41s
